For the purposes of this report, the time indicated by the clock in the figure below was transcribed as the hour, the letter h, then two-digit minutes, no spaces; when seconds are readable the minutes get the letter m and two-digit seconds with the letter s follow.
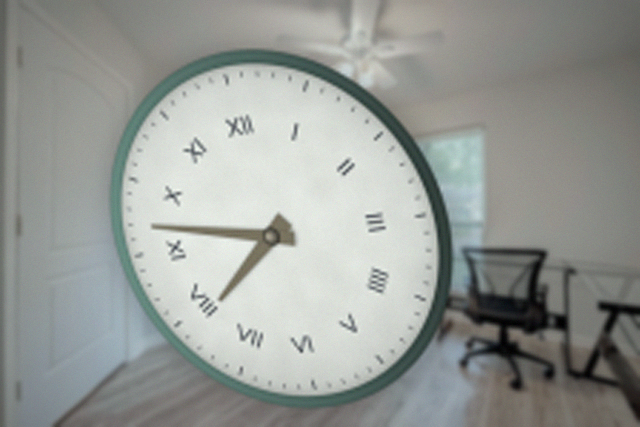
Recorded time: 7h47
